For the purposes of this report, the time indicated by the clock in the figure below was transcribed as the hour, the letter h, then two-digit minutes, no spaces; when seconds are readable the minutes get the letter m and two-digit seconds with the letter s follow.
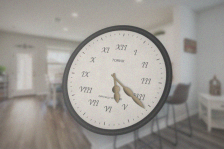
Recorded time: 5h21
